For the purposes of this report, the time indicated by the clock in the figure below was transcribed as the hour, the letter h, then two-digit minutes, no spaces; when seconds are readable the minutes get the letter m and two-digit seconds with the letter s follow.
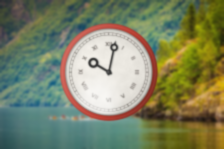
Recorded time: 10h02
